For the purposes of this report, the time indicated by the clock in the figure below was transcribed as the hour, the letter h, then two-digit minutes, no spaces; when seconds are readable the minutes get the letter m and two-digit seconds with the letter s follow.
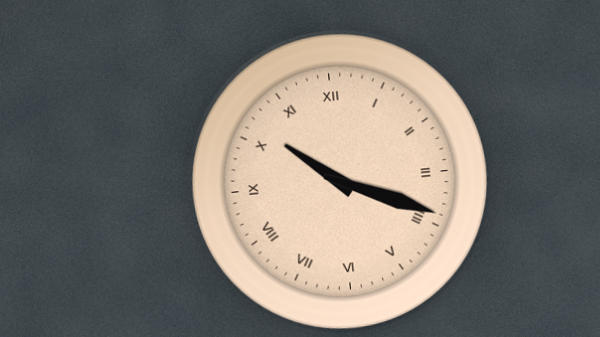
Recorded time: 10h19
